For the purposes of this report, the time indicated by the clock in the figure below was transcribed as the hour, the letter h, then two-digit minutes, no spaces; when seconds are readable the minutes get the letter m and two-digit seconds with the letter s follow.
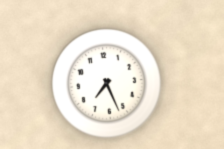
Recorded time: 7h27
